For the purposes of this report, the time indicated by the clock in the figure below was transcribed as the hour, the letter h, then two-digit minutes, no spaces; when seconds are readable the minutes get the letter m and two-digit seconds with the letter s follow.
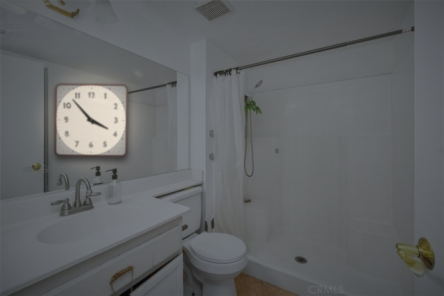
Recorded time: 3h53
